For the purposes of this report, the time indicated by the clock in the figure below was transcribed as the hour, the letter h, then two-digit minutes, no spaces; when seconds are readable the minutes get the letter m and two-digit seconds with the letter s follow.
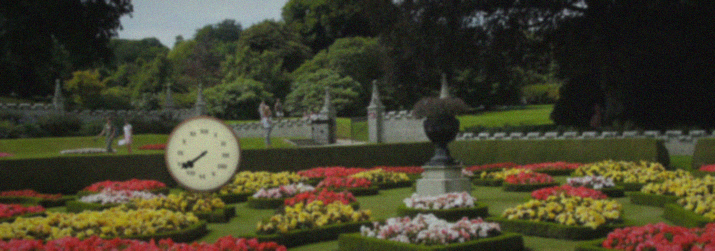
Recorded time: 7h39
